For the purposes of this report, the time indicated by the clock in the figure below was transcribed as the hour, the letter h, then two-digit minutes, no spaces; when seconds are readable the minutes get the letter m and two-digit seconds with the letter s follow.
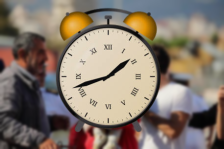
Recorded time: 1h42
